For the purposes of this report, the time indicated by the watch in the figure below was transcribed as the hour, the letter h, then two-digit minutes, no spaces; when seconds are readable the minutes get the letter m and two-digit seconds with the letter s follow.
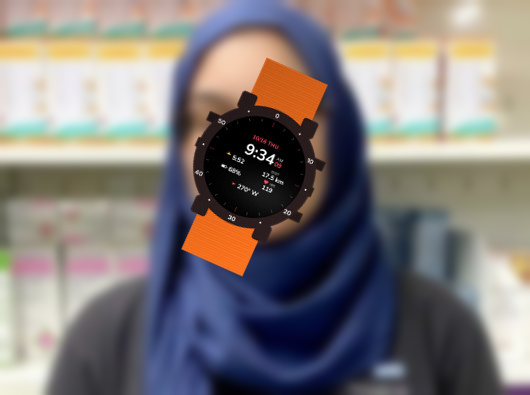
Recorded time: 9h34
